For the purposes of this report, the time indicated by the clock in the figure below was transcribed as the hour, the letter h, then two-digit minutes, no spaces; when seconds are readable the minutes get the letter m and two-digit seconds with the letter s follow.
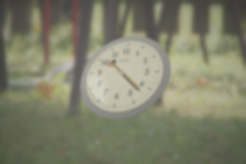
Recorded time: 10h22
